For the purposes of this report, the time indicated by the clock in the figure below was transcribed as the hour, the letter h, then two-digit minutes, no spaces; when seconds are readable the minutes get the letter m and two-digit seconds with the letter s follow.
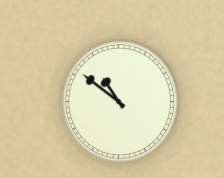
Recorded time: 10h51
